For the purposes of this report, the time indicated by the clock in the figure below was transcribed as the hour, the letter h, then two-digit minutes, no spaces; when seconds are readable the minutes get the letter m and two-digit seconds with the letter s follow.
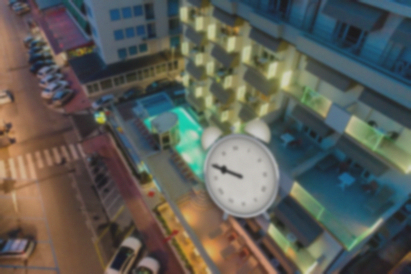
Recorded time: 9h49
